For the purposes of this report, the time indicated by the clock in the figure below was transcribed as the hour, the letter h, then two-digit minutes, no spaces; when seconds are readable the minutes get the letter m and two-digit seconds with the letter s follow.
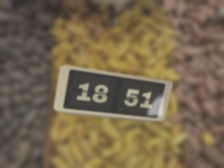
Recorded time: 18h51
